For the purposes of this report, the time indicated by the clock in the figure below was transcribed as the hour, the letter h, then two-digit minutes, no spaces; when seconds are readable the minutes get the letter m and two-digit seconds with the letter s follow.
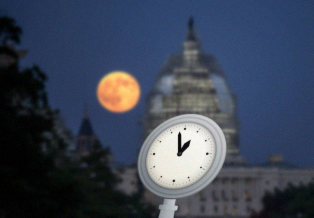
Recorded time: 12h58
